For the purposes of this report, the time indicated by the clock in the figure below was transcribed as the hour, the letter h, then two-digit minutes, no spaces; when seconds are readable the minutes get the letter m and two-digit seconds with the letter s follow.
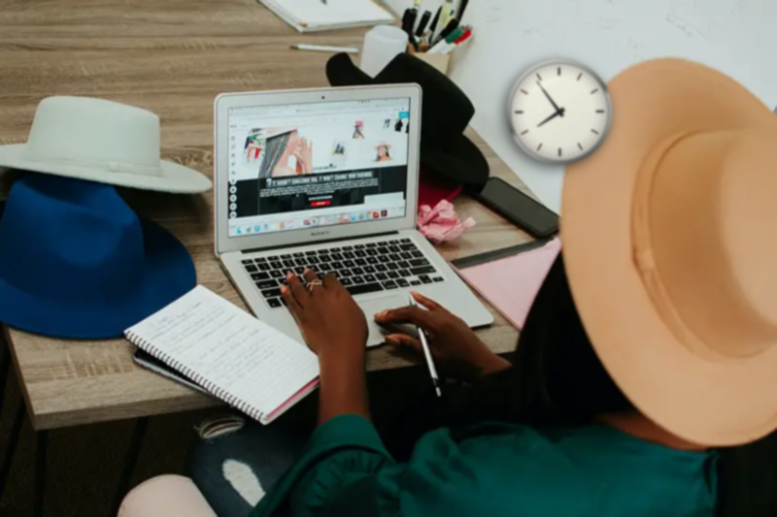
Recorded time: 7h54
